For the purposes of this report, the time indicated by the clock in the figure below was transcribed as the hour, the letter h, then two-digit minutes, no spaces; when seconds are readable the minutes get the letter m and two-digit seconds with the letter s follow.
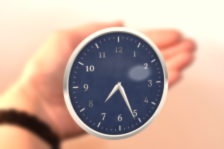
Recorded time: 7h26
